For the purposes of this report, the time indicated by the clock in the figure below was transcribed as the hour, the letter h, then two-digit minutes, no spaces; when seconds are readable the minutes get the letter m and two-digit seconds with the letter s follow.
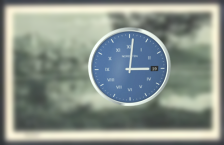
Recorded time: 3h01
